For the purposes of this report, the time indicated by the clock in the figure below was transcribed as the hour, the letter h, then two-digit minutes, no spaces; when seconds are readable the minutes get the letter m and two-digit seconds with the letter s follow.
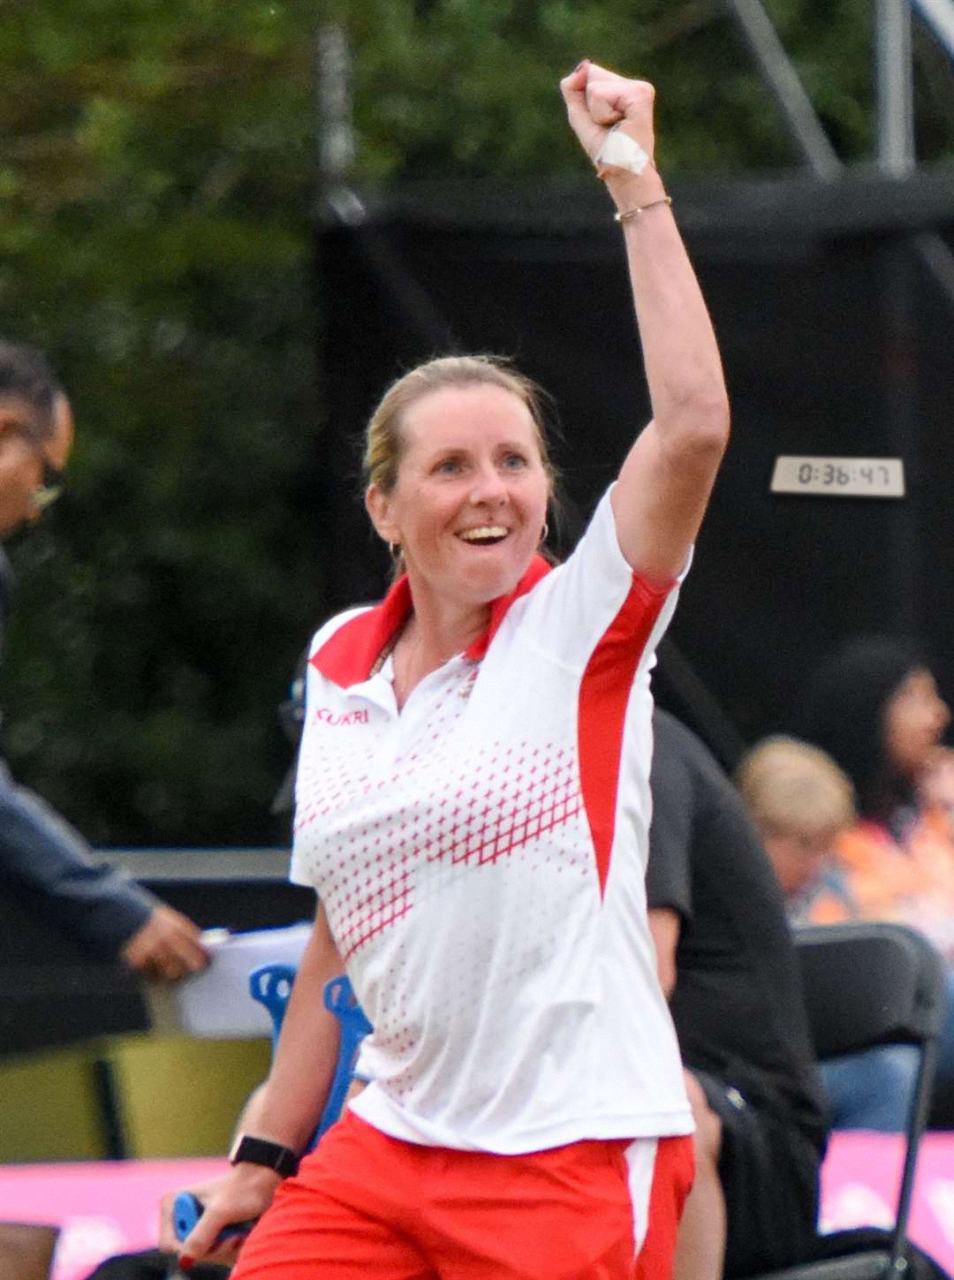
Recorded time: 0h36m47s
